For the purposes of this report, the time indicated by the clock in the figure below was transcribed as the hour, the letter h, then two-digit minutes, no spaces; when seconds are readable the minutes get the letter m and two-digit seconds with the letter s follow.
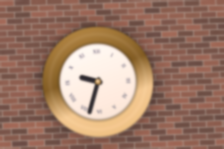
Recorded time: 9h33
